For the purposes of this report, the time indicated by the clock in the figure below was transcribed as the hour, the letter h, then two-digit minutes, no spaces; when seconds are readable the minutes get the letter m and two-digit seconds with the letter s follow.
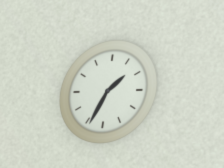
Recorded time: 1h34
